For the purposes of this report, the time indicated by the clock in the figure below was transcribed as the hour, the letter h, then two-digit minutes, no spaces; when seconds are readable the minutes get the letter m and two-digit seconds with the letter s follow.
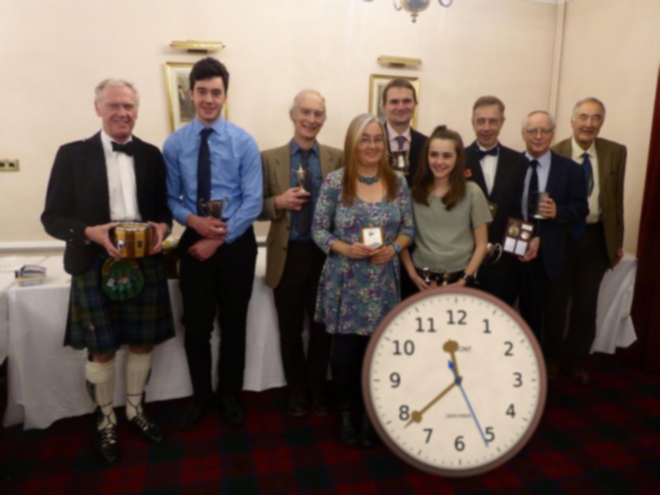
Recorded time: 11h38m26s
